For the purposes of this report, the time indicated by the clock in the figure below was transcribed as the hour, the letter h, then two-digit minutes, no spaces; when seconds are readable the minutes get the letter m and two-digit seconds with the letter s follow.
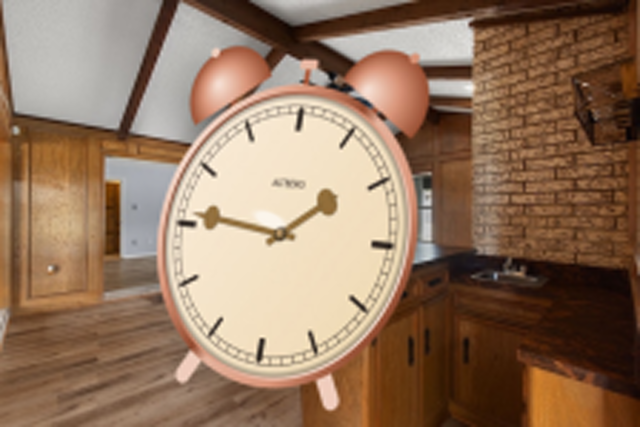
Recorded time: 1h46
